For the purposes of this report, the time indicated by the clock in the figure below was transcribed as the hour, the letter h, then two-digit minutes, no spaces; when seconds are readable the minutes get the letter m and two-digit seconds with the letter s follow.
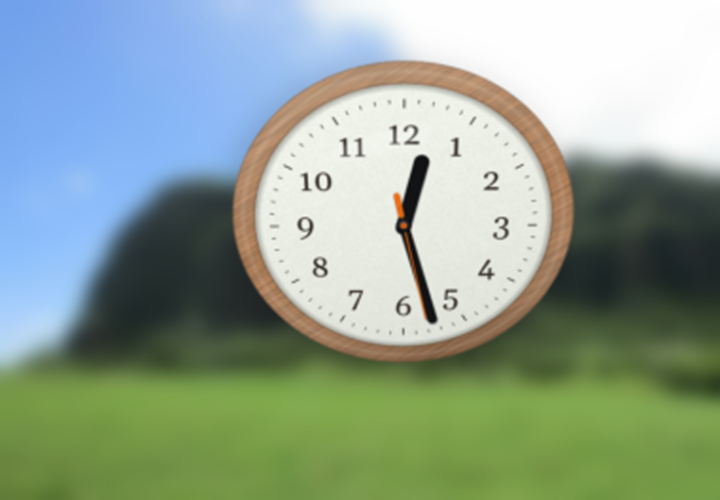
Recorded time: 12h27m28s
